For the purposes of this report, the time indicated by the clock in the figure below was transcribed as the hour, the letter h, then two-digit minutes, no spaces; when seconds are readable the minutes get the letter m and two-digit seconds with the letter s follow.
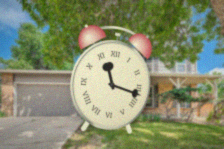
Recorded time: 11h17
